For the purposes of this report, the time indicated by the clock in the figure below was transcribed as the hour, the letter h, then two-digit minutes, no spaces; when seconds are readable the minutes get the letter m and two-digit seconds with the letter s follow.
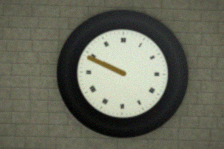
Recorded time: 9h49
